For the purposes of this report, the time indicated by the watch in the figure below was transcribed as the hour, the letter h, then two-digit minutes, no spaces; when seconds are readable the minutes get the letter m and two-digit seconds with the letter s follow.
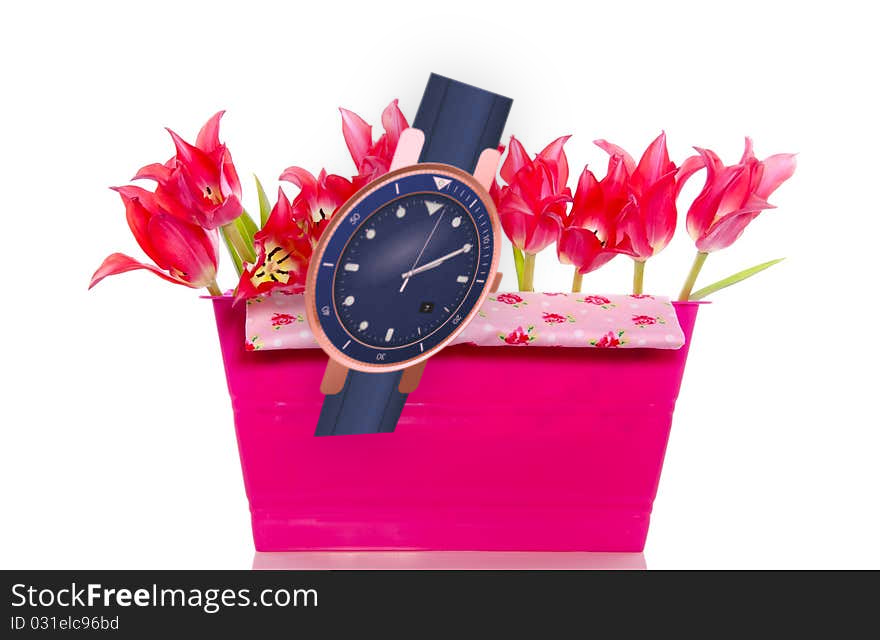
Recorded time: 2h10m02s
